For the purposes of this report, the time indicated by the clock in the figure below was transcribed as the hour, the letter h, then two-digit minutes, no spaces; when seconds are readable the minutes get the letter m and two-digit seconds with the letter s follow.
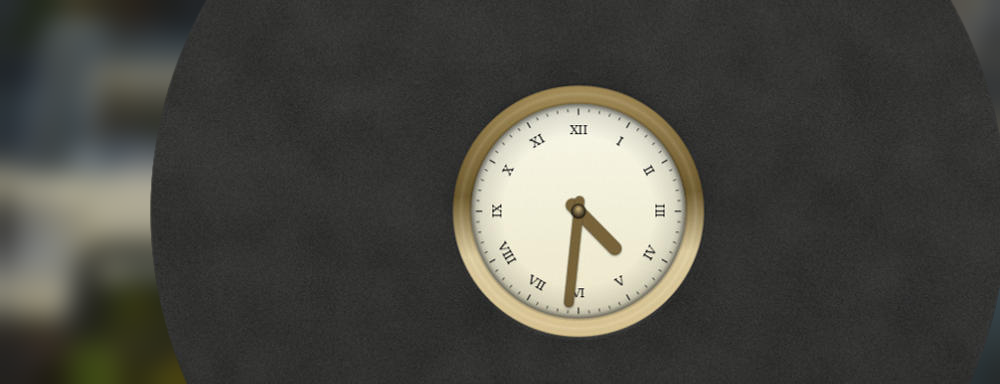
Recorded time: 4h31
